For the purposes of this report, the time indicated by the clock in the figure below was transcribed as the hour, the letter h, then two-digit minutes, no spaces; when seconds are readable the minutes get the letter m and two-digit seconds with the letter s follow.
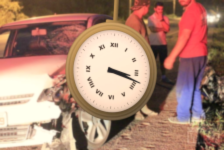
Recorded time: 3h18
